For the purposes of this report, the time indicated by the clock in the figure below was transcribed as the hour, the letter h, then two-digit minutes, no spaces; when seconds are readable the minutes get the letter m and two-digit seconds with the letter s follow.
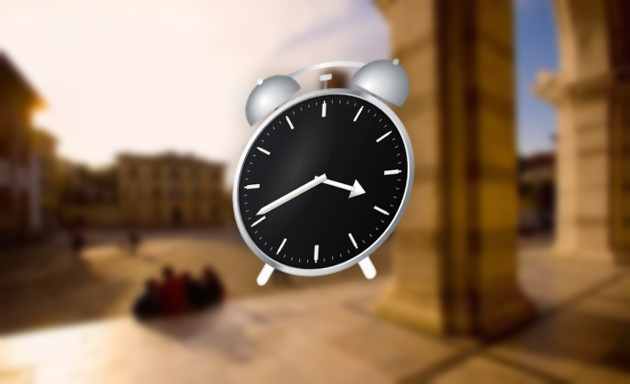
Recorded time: 3h41
